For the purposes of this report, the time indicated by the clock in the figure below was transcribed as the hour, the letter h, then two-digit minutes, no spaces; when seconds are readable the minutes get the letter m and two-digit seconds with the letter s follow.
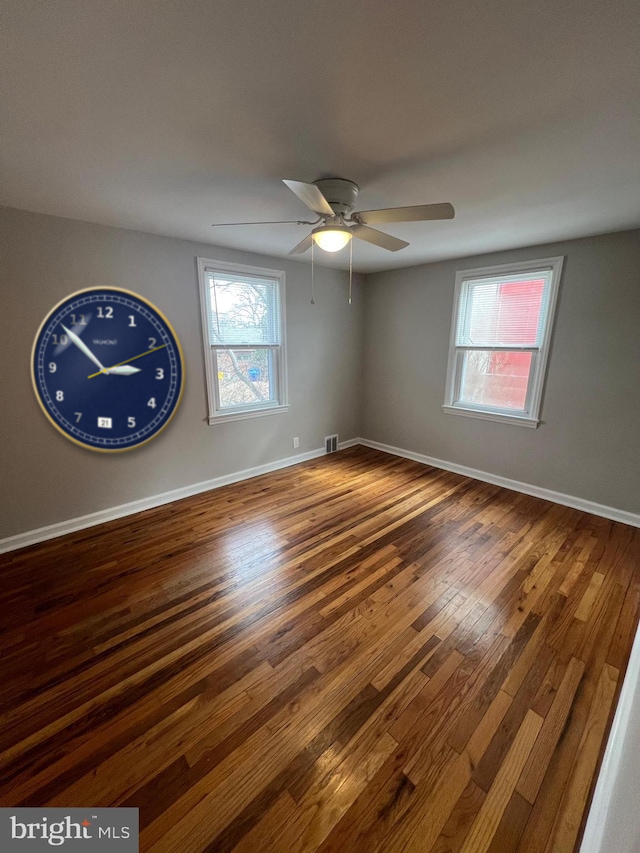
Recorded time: 2h52m11s
